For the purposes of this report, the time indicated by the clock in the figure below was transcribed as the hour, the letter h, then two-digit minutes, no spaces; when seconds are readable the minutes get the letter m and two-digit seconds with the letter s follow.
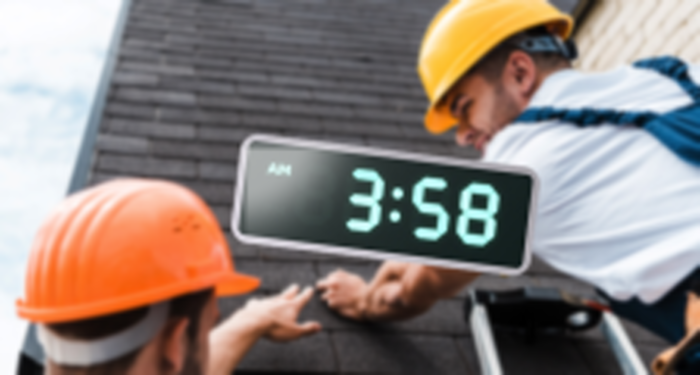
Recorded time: 3h58
